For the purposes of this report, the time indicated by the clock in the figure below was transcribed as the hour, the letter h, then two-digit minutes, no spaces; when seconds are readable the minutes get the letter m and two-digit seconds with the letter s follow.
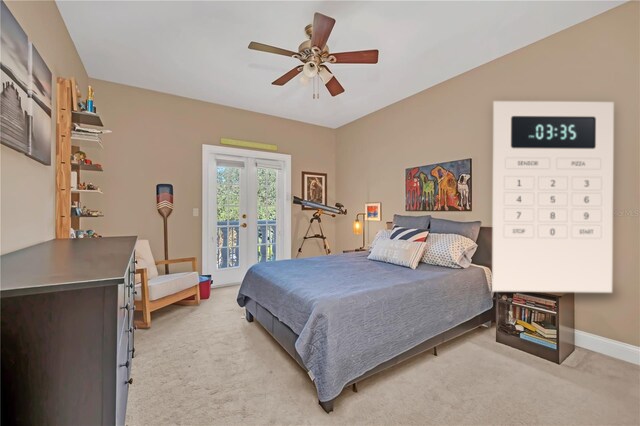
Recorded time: 3h35
